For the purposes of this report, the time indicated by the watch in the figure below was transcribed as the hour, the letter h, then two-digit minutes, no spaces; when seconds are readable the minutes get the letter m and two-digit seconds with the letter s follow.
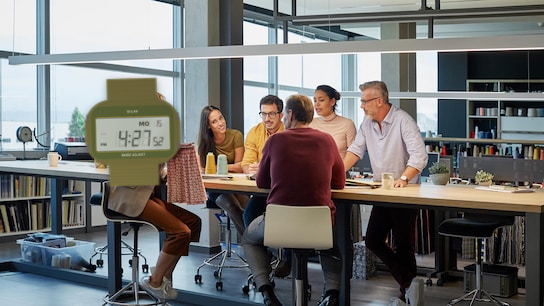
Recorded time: 4h27m52s
